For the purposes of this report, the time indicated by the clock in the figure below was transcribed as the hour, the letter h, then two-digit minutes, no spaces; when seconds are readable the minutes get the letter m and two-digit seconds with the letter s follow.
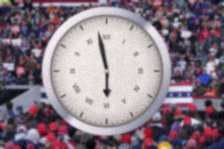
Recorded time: 5h58
